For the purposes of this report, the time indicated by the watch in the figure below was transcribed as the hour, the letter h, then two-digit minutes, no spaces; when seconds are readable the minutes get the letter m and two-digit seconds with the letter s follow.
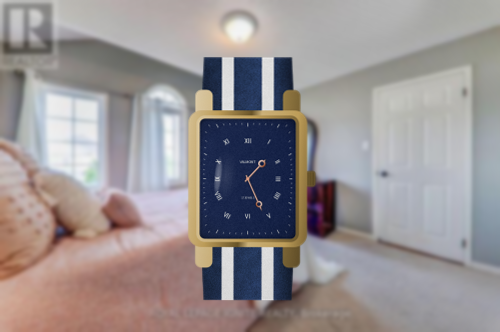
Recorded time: 1h26
